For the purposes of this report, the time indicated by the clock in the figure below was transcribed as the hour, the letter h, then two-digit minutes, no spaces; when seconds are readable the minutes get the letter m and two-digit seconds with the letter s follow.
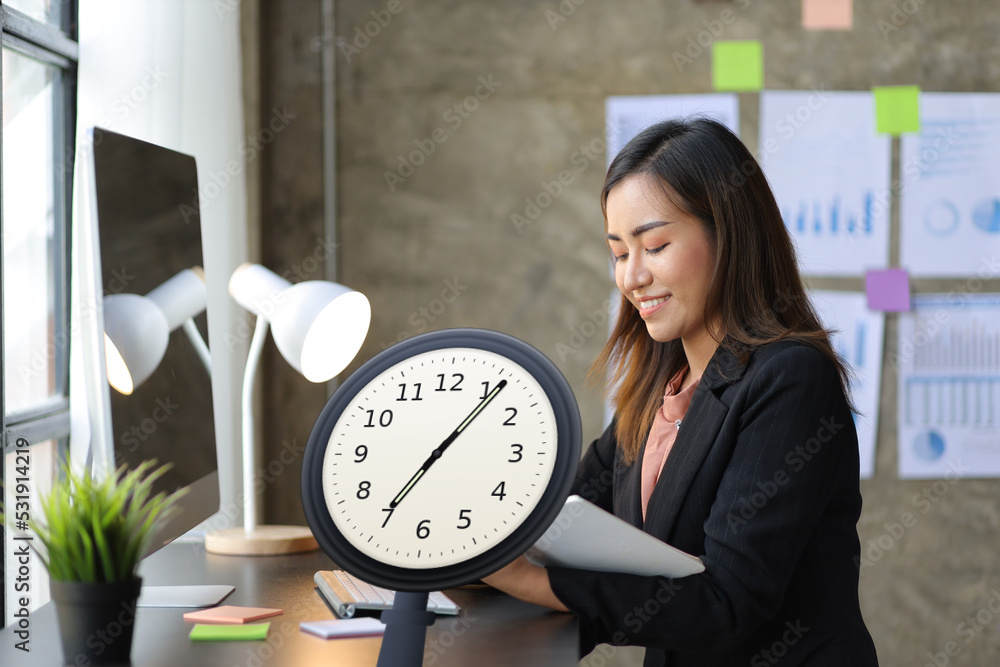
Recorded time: 7h06
